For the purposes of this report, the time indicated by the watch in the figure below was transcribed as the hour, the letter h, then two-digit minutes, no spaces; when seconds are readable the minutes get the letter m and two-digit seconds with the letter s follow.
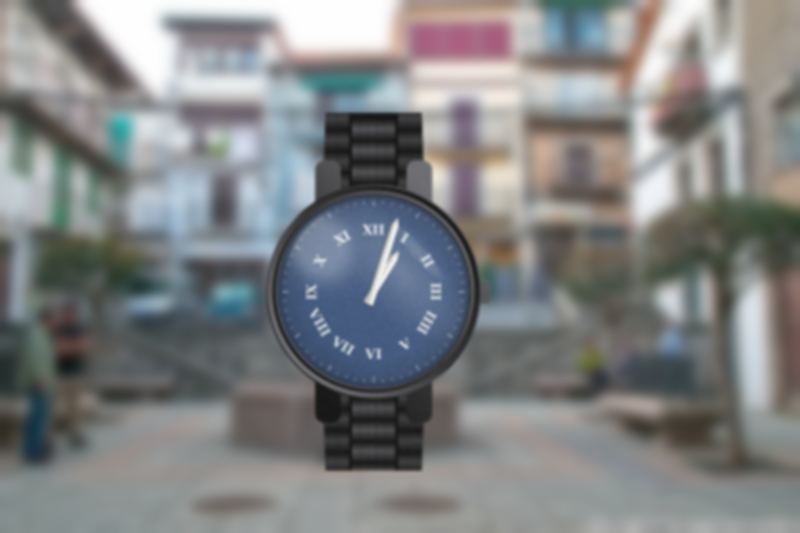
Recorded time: 1h03
